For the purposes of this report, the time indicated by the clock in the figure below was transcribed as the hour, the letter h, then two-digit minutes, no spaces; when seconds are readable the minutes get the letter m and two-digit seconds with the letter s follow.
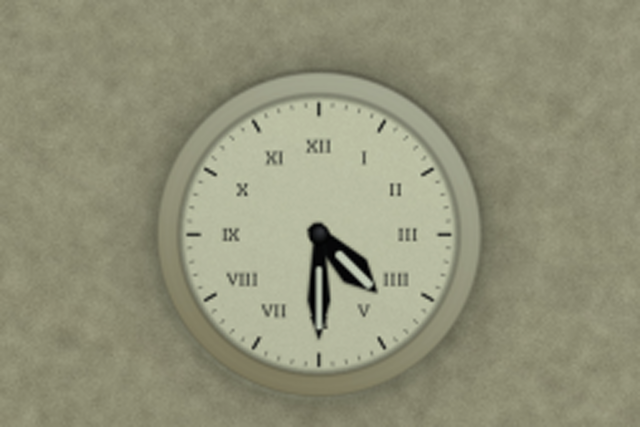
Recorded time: 4h30
